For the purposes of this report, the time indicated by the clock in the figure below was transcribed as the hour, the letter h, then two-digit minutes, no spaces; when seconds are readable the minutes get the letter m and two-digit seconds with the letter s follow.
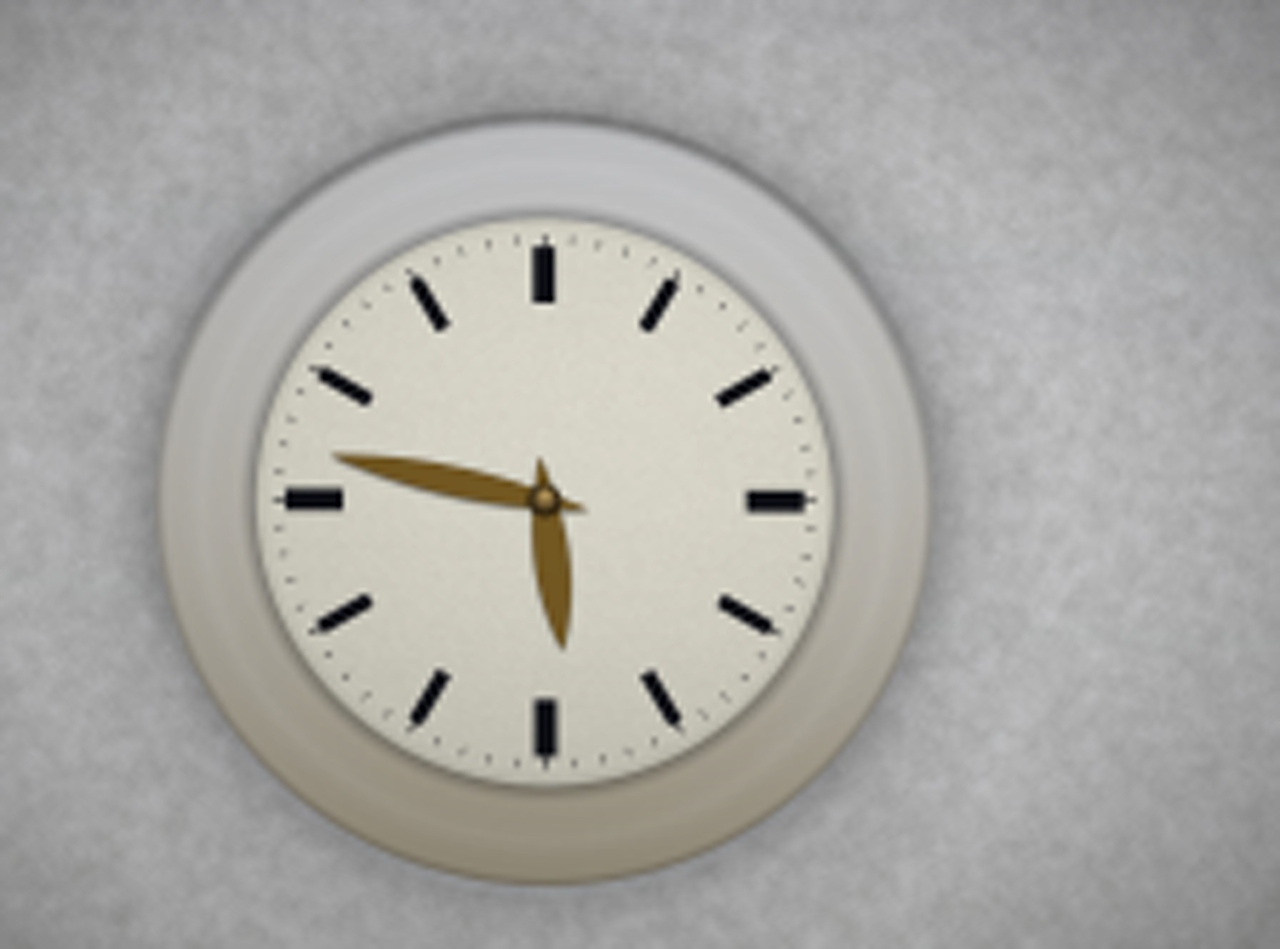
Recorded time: 5h47
